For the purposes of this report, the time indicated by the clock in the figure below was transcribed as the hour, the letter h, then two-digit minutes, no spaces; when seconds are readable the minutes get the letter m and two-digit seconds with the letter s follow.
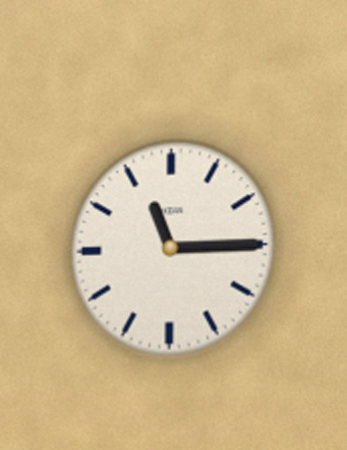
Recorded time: 11h15
